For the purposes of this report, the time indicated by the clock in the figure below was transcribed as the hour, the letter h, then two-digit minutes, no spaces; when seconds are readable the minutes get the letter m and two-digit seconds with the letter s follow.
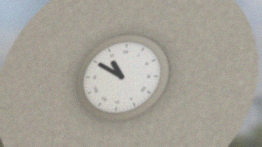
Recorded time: 10h50
